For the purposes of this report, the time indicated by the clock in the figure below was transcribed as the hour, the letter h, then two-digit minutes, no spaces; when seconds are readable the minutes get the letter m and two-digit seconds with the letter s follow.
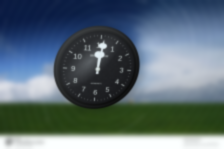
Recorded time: 12h01
